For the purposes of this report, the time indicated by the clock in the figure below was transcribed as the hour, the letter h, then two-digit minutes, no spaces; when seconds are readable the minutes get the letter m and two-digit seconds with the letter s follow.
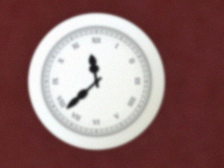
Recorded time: 11h38
